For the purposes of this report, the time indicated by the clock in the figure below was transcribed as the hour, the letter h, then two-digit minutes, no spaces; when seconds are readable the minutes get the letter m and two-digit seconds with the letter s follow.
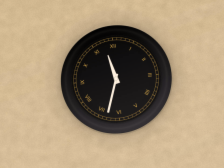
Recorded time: 11h33
